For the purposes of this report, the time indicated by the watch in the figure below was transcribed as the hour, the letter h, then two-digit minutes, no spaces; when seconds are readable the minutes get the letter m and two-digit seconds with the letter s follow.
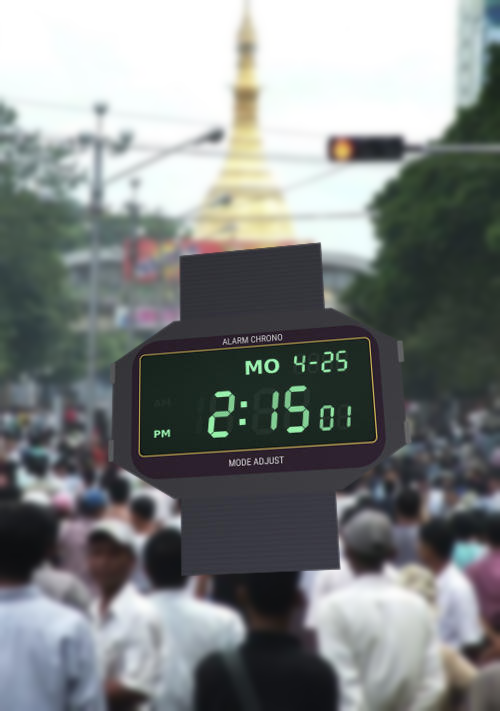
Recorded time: 2h15m01s
